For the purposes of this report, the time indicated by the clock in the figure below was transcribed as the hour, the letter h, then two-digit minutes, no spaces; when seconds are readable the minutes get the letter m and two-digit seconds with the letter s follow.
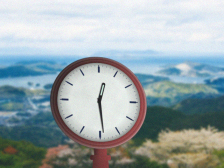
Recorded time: 12h29
